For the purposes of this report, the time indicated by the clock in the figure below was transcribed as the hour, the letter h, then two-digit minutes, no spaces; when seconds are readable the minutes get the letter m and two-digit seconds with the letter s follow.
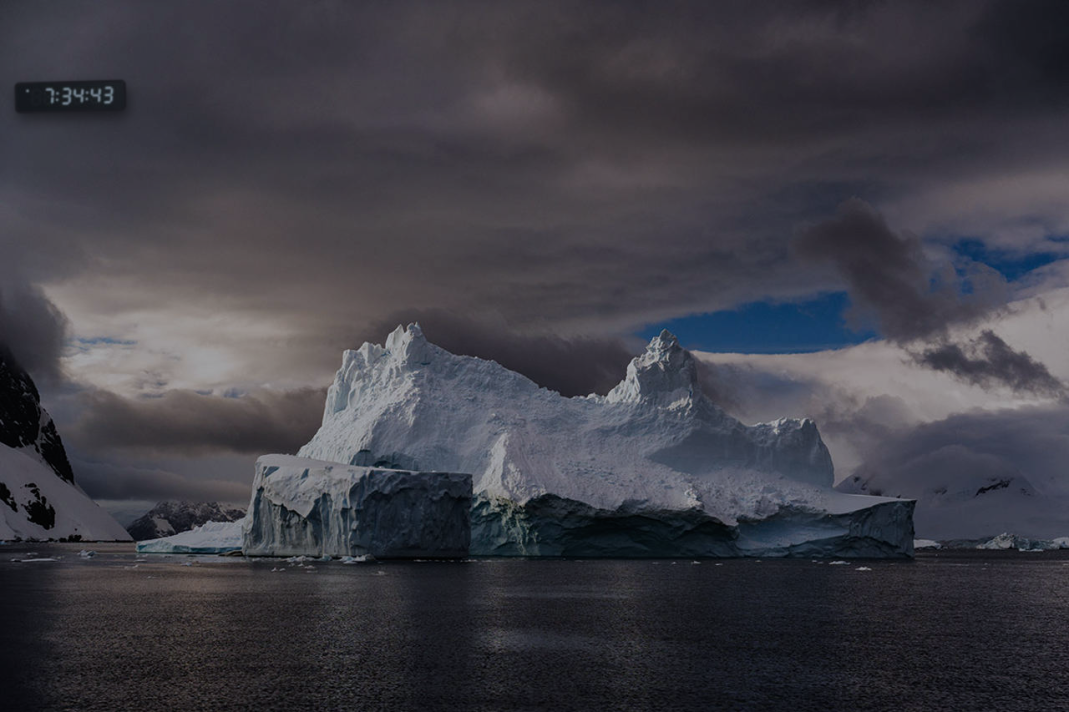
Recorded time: 7h34m43s
